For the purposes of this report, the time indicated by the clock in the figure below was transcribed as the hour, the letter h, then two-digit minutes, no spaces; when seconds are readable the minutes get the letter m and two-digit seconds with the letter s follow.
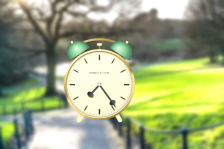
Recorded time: 7h24
